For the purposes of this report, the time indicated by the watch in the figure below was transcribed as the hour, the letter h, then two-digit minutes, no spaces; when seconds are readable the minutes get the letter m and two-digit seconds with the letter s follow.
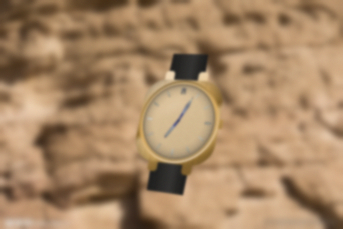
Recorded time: 7h04
